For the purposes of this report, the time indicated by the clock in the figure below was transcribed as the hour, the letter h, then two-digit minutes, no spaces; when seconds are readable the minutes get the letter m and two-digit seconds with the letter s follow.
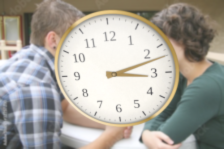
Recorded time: 3h12
